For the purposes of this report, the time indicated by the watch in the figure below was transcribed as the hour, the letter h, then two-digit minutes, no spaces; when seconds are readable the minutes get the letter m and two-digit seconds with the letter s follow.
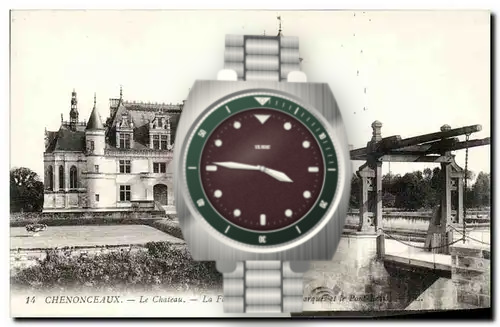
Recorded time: 3h46
